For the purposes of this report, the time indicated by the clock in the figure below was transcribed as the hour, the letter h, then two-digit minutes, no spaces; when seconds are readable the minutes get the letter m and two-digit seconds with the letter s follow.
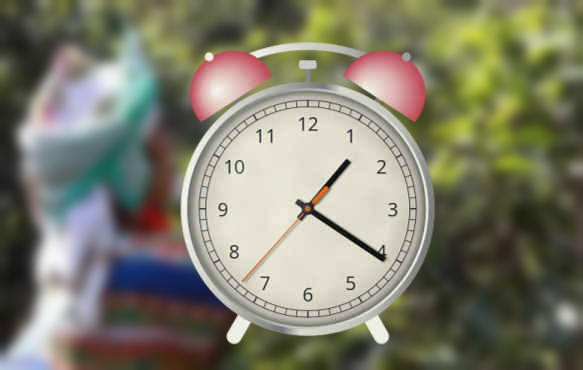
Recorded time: 1h20m37s
